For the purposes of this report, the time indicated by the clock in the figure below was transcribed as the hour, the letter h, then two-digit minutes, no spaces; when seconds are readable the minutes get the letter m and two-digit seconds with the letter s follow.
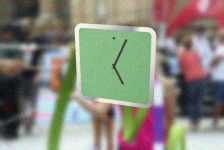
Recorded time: 5h04
